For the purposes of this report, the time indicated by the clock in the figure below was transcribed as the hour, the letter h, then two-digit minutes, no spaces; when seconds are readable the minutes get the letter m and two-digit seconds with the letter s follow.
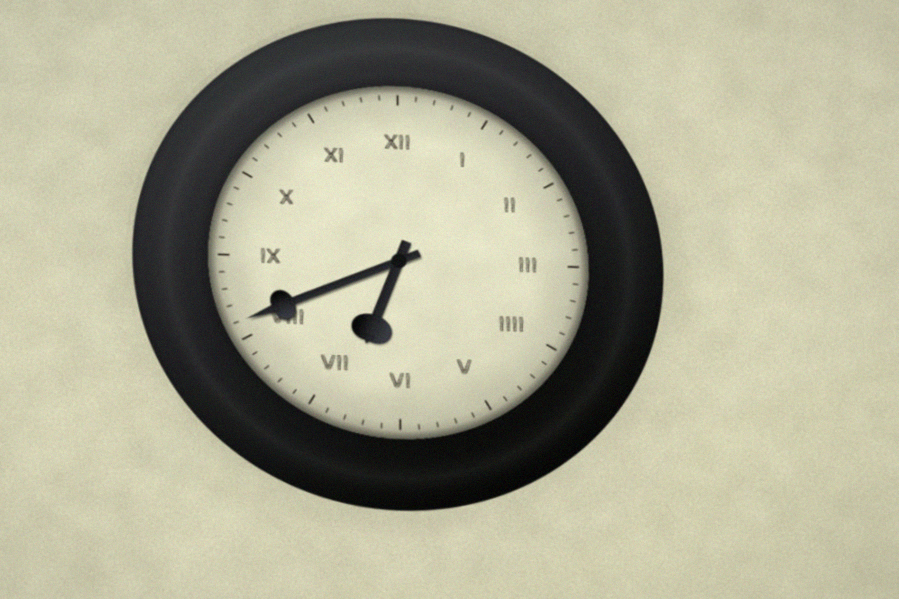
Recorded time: 6h41
